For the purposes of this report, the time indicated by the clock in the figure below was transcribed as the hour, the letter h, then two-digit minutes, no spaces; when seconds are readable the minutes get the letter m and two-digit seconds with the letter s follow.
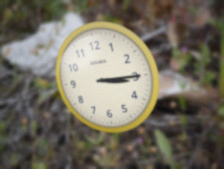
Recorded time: 3h15
